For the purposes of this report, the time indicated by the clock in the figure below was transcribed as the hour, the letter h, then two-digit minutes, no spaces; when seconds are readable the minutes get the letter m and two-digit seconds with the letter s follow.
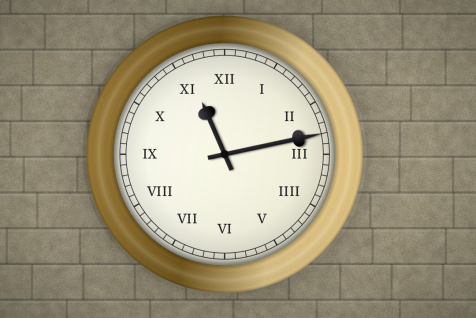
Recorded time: 11h13
